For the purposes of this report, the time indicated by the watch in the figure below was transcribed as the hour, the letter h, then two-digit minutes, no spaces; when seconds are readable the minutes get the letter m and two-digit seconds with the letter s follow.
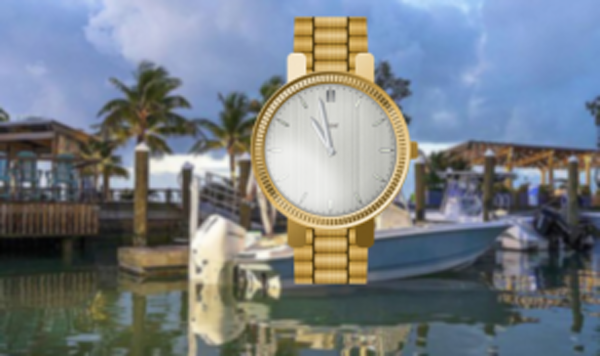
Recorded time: 10h58
